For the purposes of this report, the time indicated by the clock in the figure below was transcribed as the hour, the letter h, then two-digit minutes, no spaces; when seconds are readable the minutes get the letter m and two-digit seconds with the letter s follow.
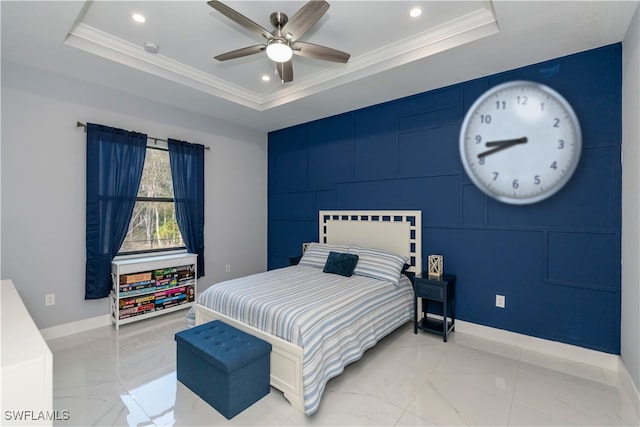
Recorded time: 8h41
